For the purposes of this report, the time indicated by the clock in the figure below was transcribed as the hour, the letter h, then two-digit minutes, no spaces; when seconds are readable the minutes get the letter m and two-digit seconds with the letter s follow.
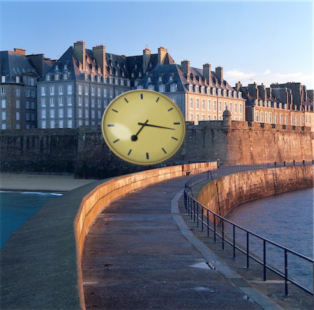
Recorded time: 7h17
